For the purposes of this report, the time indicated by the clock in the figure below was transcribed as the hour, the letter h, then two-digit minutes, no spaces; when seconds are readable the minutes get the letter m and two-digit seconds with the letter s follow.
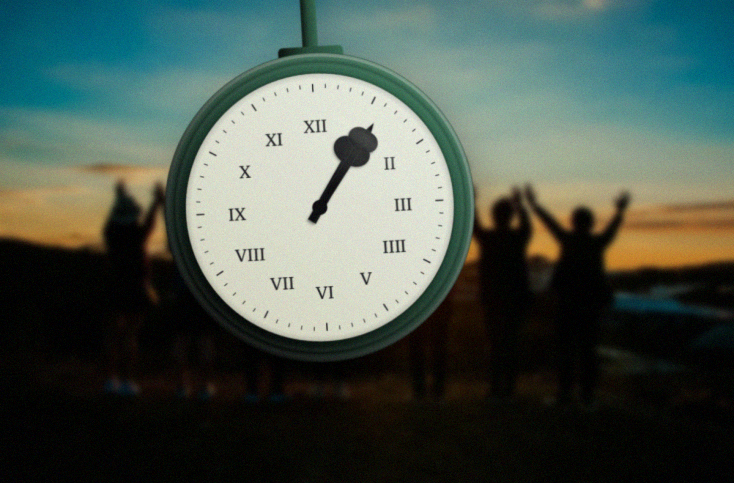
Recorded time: 1h06
